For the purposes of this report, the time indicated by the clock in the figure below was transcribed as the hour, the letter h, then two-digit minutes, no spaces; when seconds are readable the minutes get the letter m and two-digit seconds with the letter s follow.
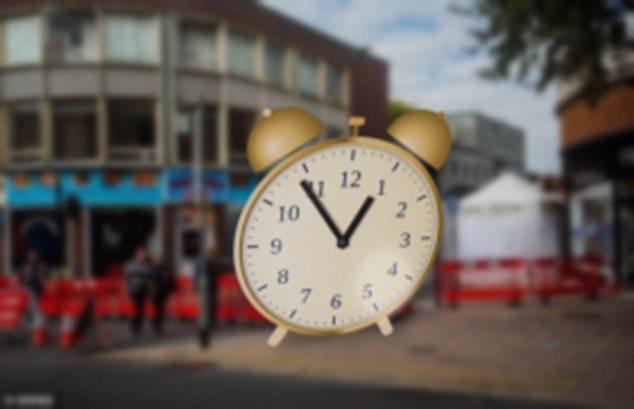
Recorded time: 12h54
